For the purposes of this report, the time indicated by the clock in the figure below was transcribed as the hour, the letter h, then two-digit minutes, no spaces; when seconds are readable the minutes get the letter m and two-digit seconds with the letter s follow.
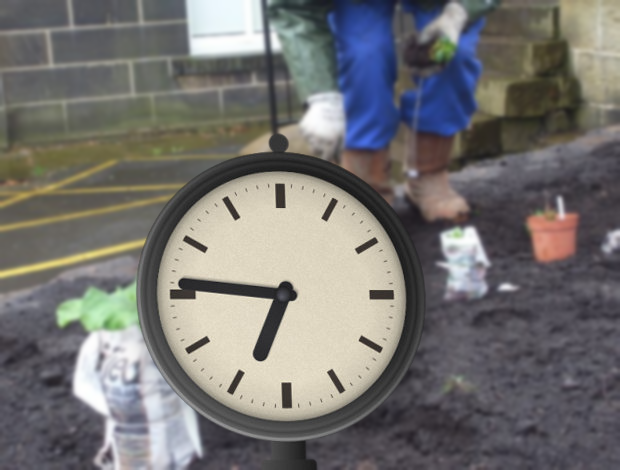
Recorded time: 6h46
